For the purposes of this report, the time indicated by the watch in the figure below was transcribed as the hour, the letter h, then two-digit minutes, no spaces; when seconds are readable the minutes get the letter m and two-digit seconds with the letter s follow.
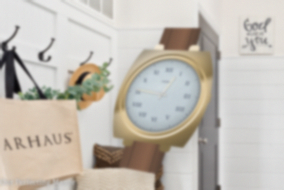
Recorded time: 12h46
